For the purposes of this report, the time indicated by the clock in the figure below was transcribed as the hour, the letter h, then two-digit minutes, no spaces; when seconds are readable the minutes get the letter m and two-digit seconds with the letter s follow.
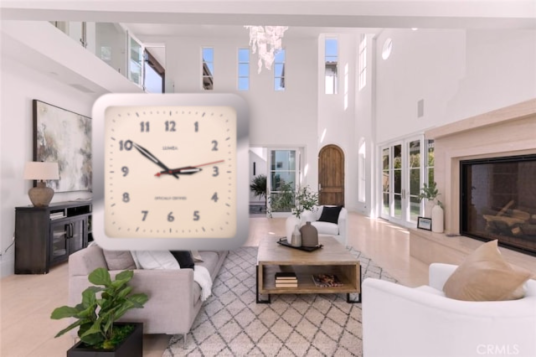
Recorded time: 2h51m13s
